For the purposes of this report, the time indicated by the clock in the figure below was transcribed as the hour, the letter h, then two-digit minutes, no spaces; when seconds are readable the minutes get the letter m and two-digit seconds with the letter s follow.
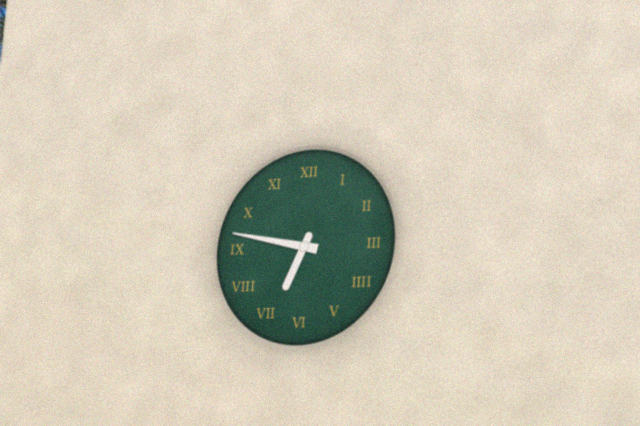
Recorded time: 6h47
